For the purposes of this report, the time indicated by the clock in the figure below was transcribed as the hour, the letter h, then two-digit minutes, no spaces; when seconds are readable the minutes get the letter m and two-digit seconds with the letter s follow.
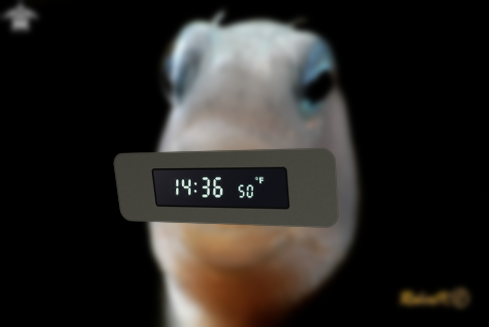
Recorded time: 14h36
